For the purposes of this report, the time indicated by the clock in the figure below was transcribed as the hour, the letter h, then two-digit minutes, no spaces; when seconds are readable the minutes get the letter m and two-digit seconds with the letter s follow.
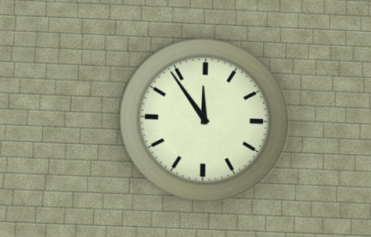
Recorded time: 11h54
